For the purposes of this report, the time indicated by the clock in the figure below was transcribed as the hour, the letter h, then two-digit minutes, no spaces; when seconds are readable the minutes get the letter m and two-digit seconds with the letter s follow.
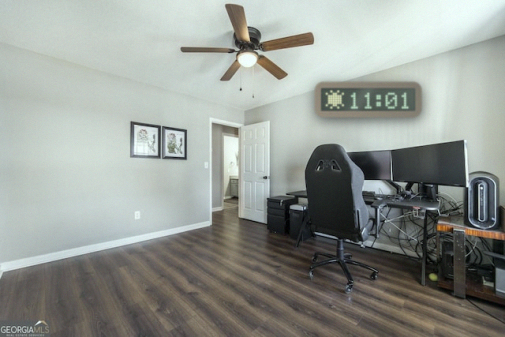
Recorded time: 11h01
